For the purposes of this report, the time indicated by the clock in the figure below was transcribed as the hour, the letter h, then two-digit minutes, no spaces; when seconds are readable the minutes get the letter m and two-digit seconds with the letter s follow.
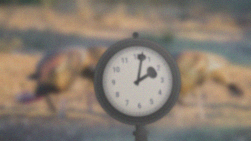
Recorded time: 2h02
